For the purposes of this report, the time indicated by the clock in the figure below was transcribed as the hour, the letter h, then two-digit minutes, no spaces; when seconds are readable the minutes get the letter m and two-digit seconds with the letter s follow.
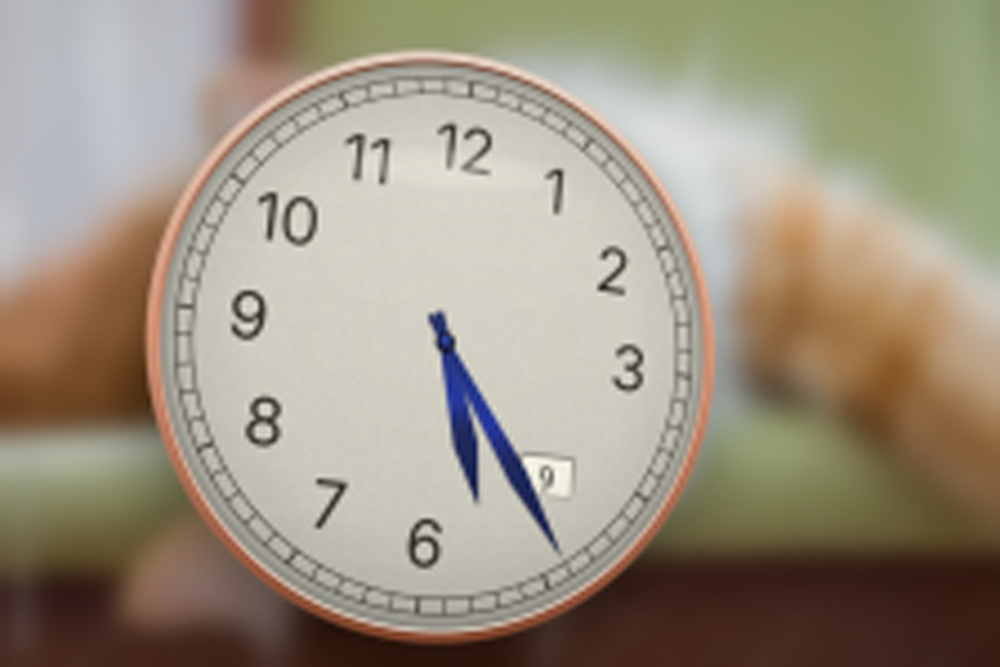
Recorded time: 5h24
